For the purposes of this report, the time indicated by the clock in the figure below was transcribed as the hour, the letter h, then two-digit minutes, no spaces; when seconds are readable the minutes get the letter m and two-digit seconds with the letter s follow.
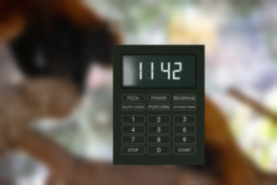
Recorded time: 11h42
